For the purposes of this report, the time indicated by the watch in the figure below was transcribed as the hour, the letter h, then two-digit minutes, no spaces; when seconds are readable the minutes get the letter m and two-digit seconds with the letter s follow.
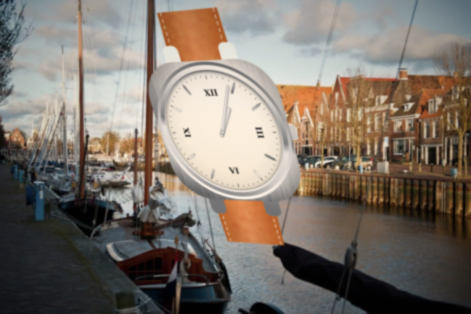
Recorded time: 1h04
